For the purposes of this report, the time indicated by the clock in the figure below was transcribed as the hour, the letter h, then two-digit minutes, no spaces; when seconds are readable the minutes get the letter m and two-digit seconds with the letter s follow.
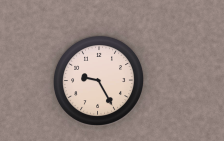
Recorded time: 9h25
